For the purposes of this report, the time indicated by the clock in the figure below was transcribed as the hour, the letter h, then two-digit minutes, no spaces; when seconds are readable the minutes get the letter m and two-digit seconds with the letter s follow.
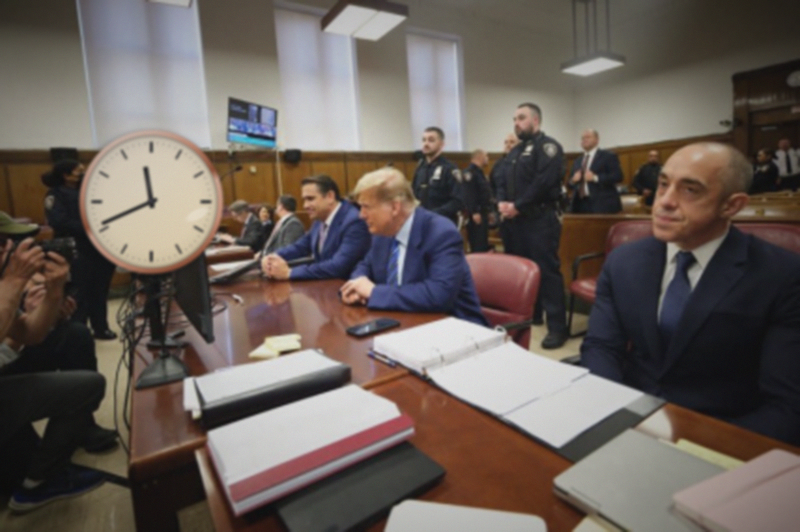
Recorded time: 11h41
